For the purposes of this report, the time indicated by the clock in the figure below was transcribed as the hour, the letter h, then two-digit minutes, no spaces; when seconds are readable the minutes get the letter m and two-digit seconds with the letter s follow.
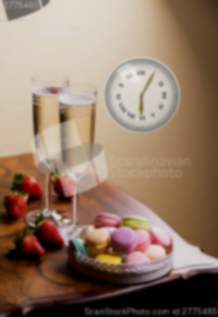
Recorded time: 6h05
